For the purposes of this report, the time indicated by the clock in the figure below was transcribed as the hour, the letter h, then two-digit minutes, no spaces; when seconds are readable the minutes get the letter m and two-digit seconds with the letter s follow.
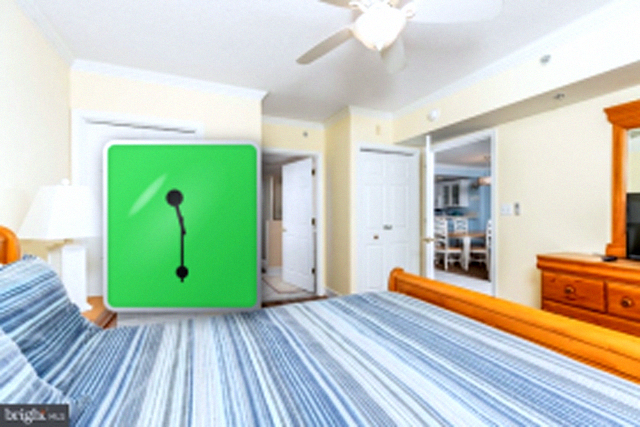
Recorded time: 11h30
